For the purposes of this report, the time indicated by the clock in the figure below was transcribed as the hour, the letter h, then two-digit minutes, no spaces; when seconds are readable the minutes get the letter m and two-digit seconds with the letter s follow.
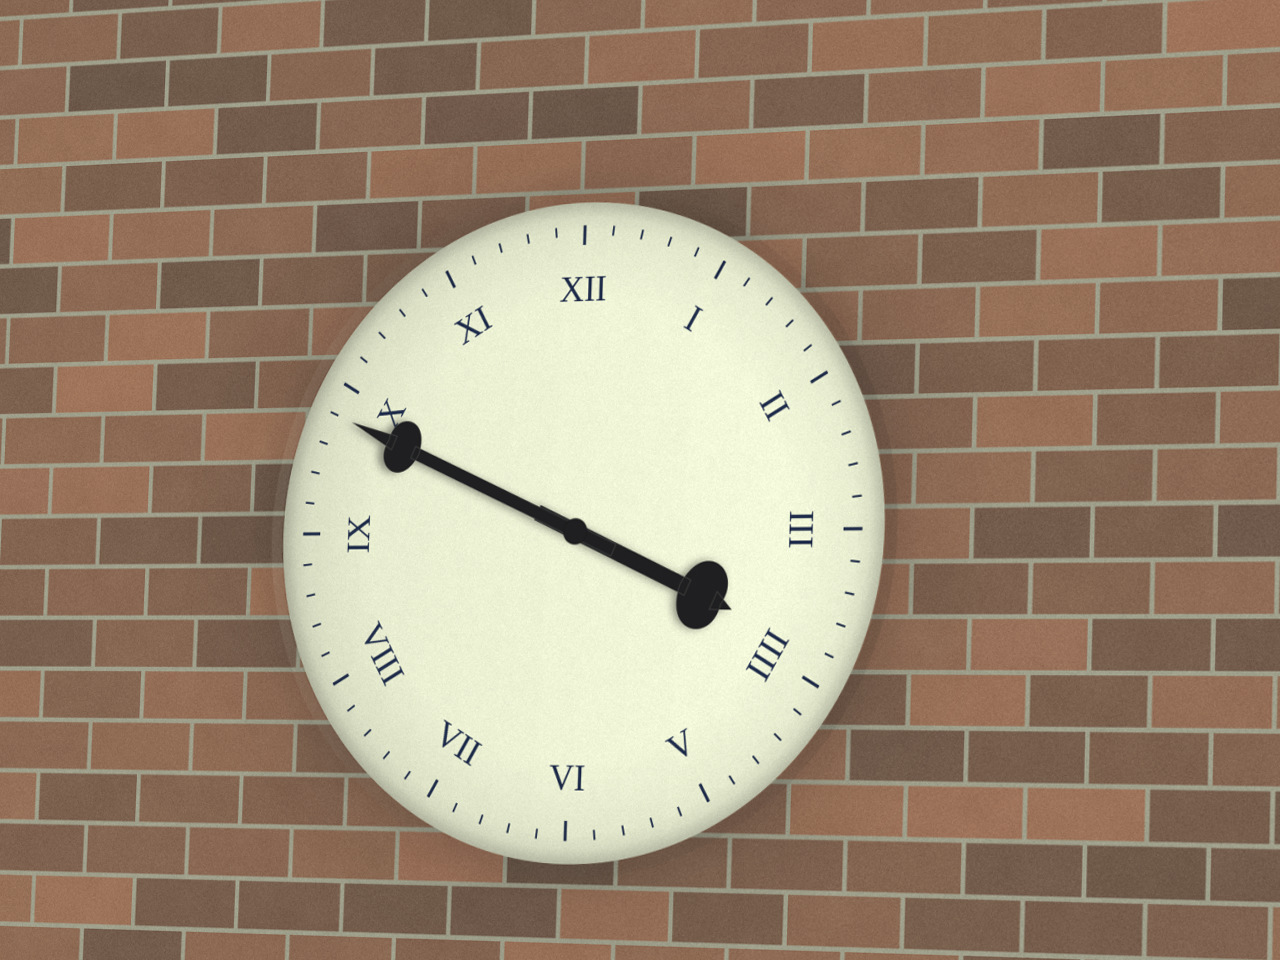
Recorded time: 3h49
